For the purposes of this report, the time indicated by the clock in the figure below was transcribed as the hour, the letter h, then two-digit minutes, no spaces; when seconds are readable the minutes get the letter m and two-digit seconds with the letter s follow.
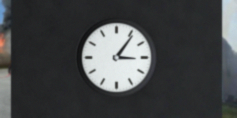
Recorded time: 3h06
